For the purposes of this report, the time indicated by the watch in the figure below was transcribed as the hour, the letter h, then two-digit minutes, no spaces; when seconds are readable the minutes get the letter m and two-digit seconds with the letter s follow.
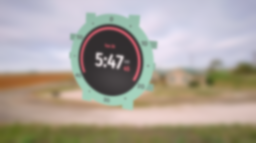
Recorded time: 5h47
